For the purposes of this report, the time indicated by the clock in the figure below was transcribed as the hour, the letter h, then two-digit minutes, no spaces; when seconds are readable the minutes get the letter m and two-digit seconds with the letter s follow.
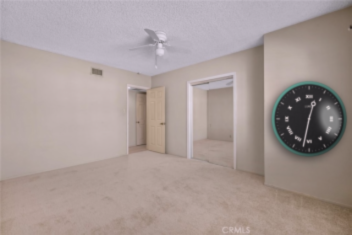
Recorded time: 12h32
